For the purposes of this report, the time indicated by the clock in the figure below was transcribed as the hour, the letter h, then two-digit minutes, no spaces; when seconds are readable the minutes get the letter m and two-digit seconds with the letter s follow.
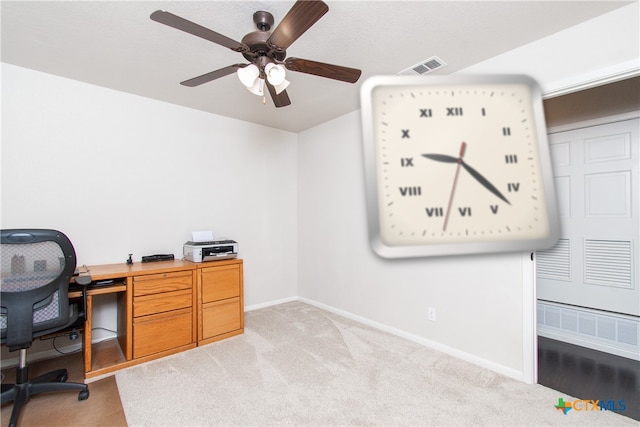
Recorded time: 9h22m33s
